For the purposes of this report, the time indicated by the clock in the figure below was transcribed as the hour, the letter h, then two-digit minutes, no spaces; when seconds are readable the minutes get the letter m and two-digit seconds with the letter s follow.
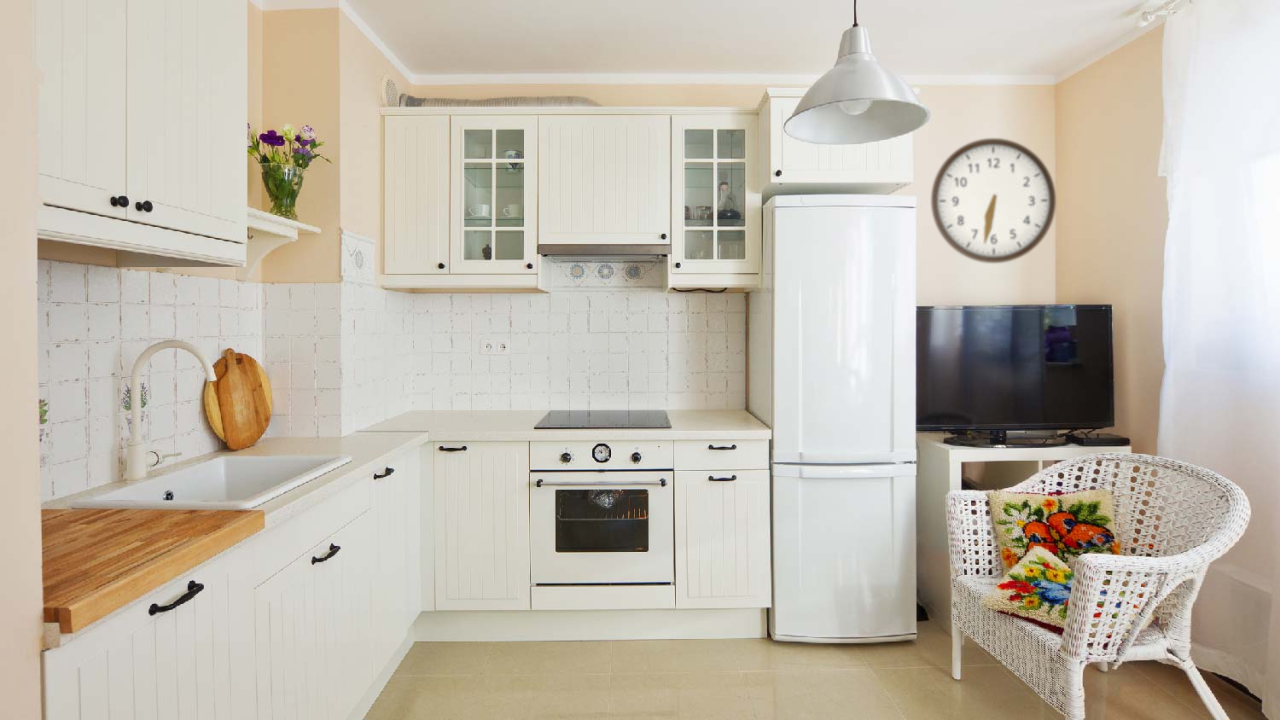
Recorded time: 6h32
